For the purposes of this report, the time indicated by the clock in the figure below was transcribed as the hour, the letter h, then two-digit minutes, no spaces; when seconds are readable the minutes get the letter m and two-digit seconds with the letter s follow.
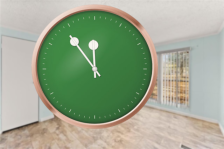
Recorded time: 11h54
